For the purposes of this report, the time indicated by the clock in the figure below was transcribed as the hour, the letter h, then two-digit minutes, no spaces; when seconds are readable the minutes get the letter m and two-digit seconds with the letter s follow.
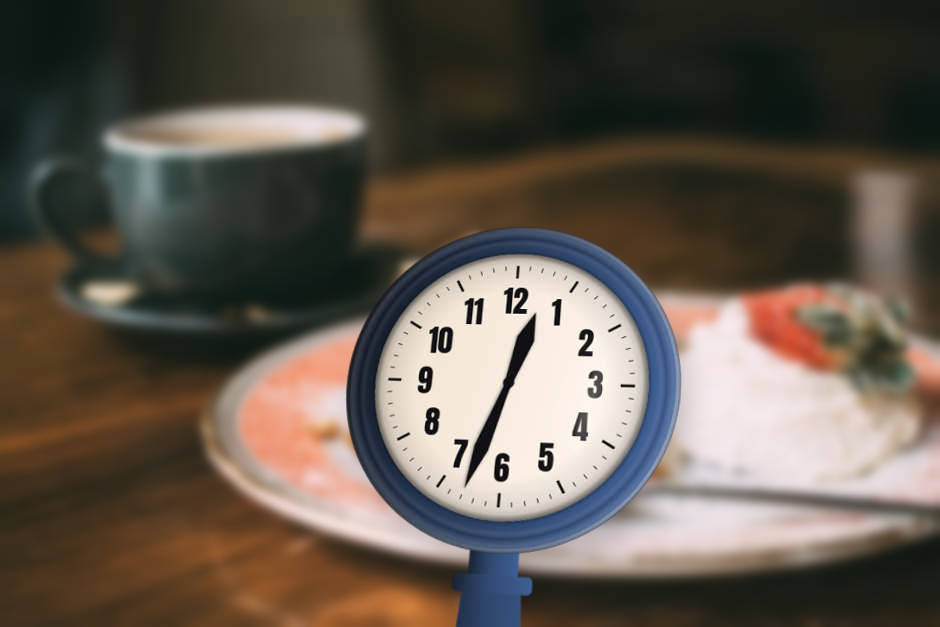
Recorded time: 12h33
